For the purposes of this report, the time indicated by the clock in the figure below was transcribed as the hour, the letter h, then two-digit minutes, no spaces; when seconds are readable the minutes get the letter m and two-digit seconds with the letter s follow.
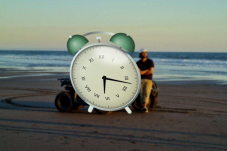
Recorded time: 6h17
